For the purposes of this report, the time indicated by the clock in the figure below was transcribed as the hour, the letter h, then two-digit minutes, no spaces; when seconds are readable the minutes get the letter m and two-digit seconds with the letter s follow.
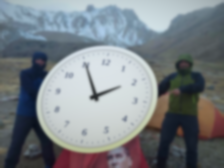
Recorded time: 1h55
